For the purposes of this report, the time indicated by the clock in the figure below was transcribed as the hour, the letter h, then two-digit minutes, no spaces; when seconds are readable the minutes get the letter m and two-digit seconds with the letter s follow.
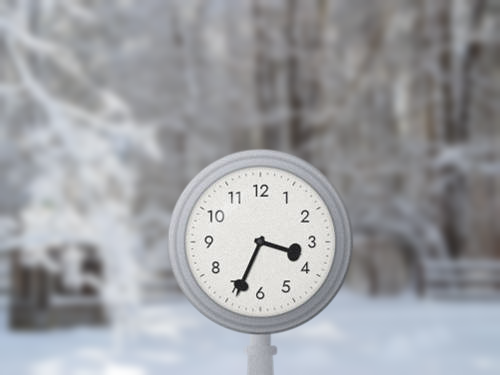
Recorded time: 3h34
